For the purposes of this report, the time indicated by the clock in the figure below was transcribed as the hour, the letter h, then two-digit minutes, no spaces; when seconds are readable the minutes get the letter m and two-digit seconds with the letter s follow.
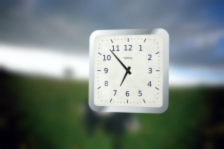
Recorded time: 6h53
